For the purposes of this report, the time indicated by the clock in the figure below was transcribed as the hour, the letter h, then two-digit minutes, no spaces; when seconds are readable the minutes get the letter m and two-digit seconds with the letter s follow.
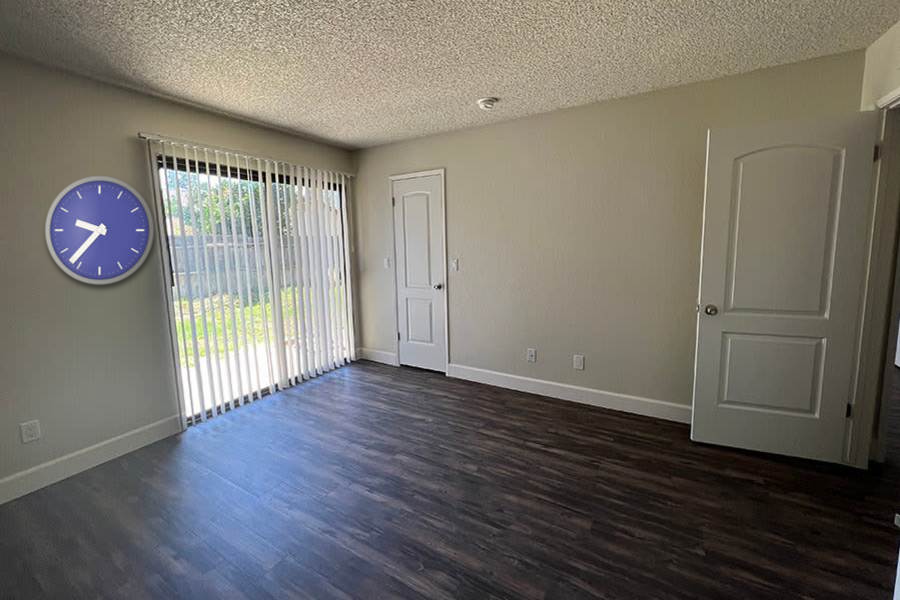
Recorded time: 9h37
